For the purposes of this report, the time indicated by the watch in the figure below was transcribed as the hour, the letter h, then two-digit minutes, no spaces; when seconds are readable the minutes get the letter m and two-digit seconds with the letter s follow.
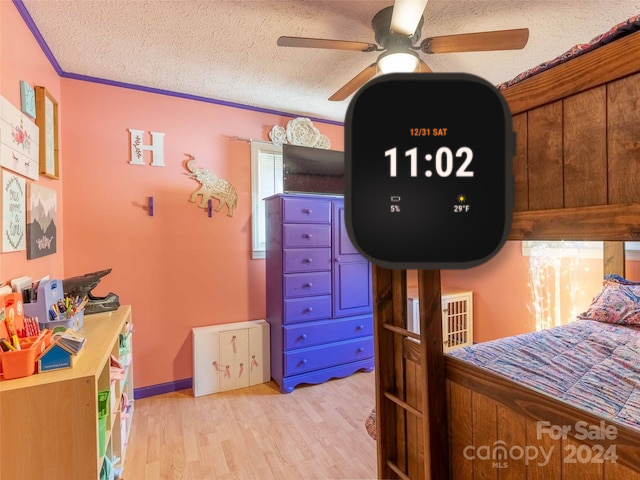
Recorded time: 11h02
